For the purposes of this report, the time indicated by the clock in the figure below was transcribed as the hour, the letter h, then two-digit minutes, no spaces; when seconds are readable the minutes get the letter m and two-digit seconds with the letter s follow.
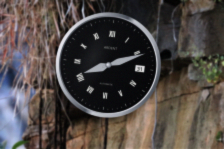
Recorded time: 8h11
